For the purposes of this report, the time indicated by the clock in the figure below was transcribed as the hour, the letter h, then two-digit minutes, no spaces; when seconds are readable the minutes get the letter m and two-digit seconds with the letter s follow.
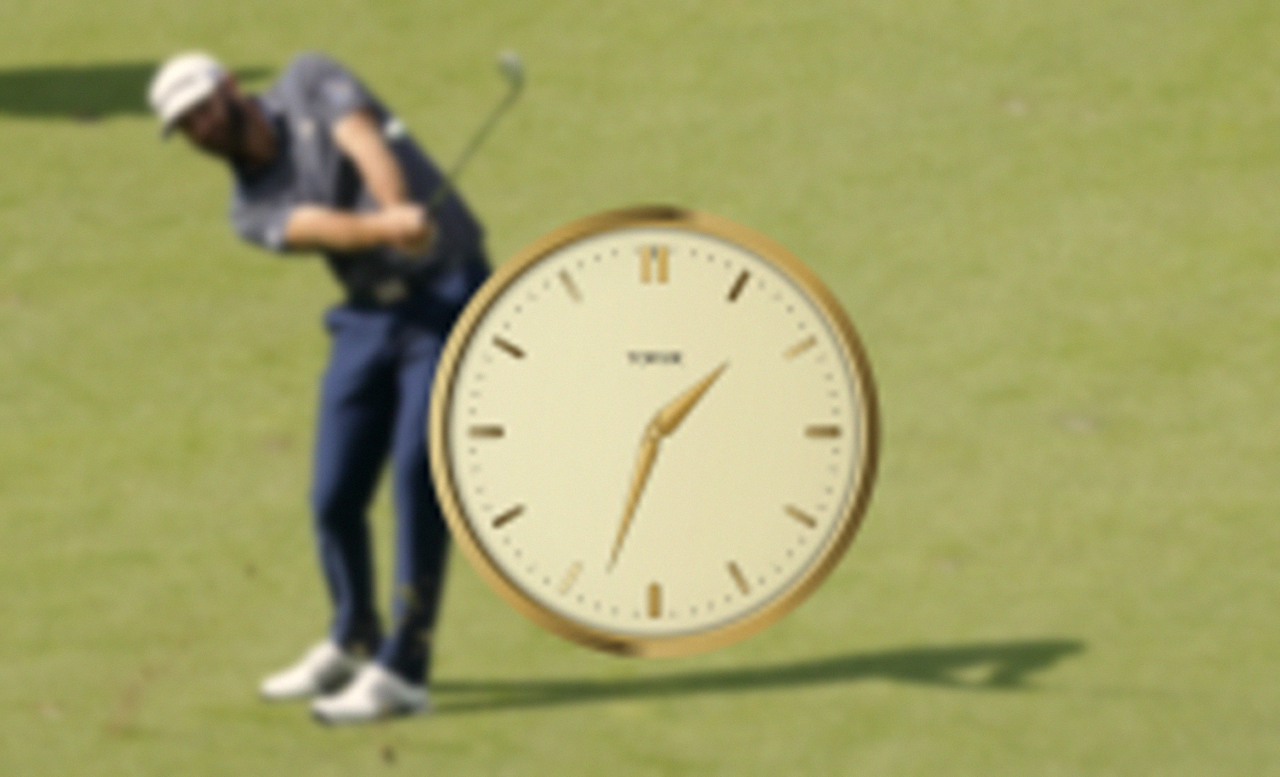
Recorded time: 1h33
